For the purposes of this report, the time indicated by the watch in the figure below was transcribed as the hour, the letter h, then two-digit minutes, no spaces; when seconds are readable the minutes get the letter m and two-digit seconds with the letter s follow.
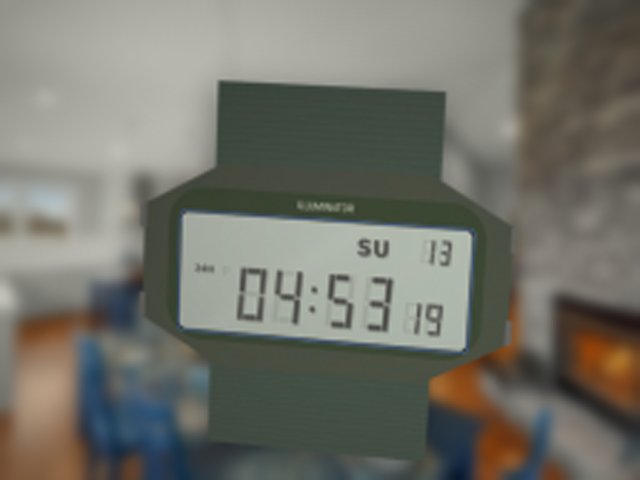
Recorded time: 4h53m19s
